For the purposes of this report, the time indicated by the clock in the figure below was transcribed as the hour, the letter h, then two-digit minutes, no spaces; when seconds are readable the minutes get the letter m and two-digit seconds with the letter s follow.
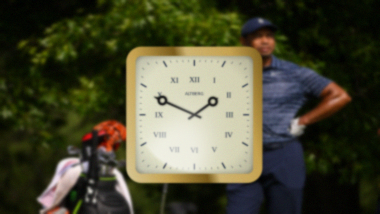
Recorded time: 1h49
